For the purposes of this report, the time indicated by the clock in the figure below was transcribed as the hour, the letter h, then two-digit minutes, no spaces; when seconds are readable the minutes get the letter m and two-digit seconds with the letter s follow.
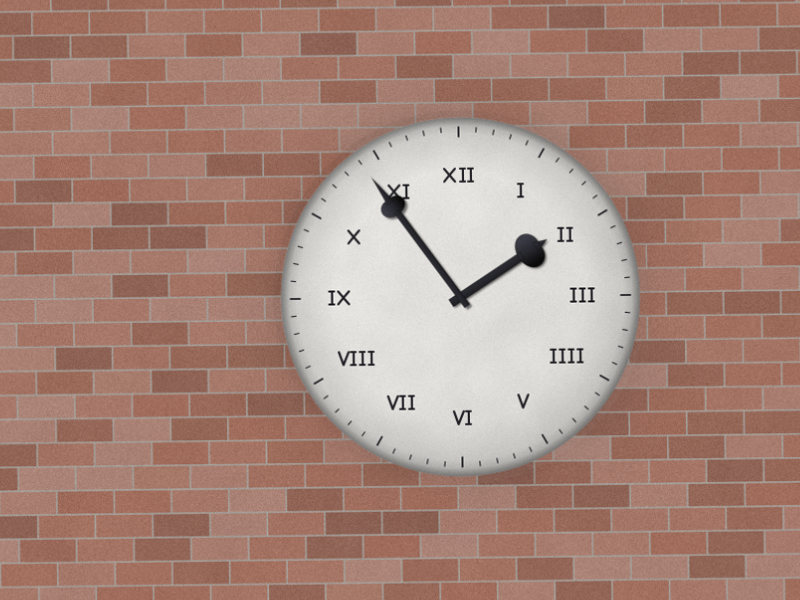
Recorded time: 1h54
